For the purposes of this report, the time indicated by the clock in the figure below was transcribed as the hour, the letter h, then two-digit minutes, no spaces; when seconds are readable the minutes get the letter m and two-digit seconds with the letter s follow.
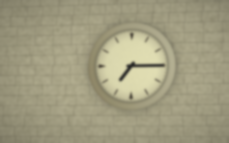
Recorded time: 7h15
